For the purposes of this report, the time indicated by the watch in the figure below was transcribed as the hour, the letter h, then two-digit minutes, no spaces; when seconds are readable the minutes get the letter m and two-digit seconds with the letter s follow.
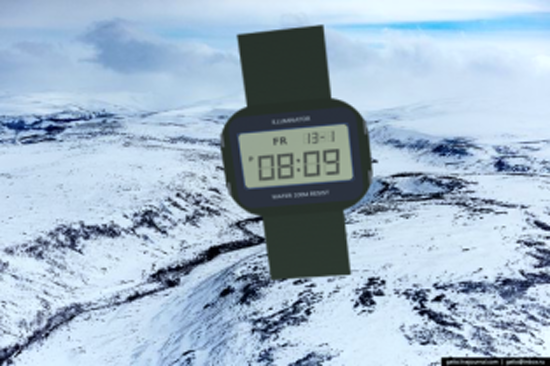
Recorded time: 8h09
